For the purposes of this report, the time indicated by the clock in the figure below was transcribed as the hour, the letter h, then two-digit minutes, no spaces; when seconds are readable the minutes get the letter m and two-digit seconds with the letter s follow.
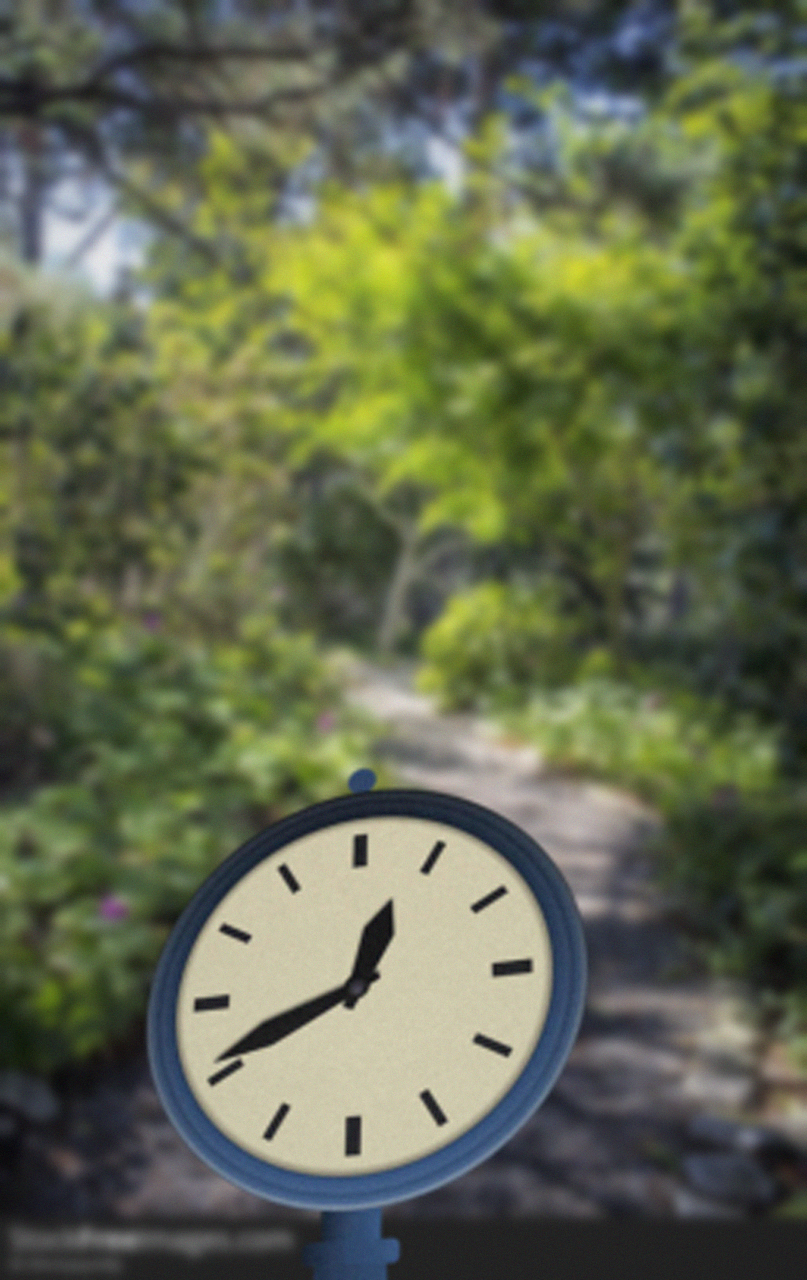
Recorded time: 12h41
